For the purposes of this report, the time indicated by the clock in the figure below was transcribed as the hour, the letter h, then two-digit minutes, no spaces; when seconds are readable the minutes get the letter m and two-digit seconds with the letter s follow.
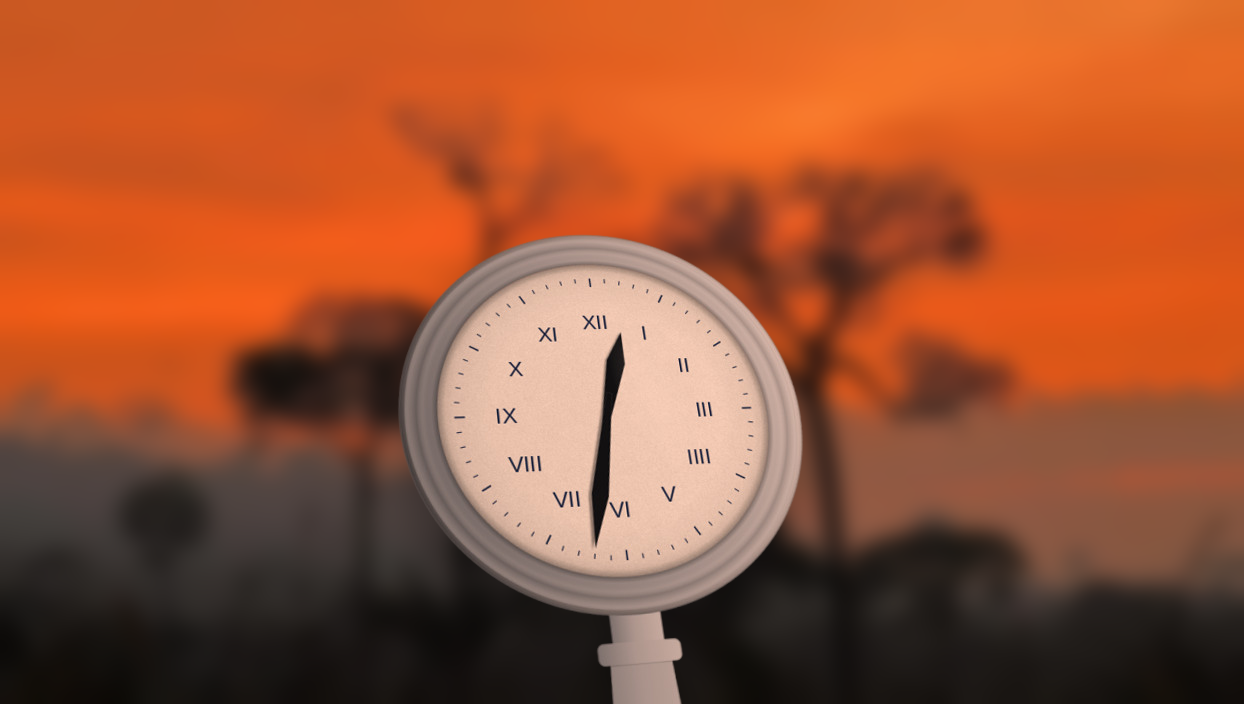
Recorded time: 12h32
